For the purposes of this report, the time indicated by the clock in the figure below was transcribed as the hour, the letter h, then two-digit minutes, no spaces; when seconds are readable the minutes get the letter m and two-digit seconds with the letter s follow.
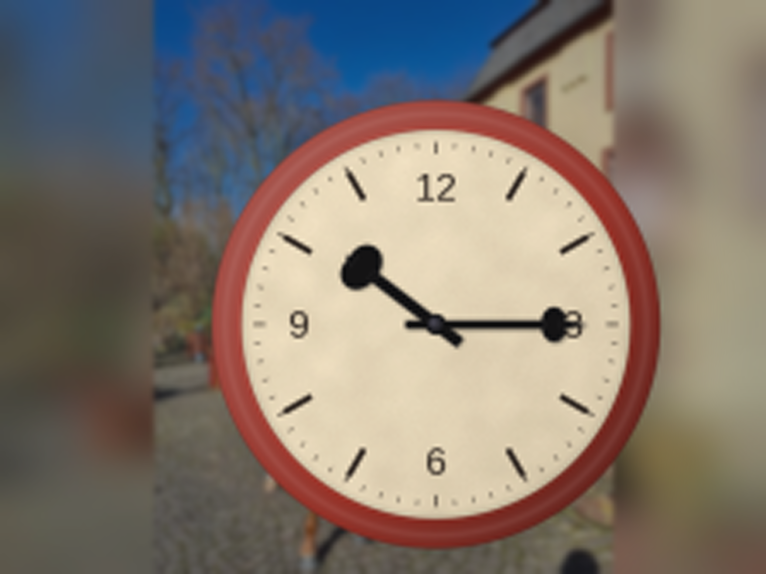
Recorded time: 10h15
